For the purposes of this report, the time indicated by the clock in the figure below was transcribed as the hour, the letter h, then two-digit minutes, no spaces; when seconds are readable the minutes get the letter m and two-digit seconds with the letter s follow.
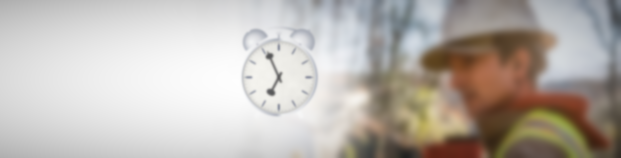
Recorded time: 6h56
